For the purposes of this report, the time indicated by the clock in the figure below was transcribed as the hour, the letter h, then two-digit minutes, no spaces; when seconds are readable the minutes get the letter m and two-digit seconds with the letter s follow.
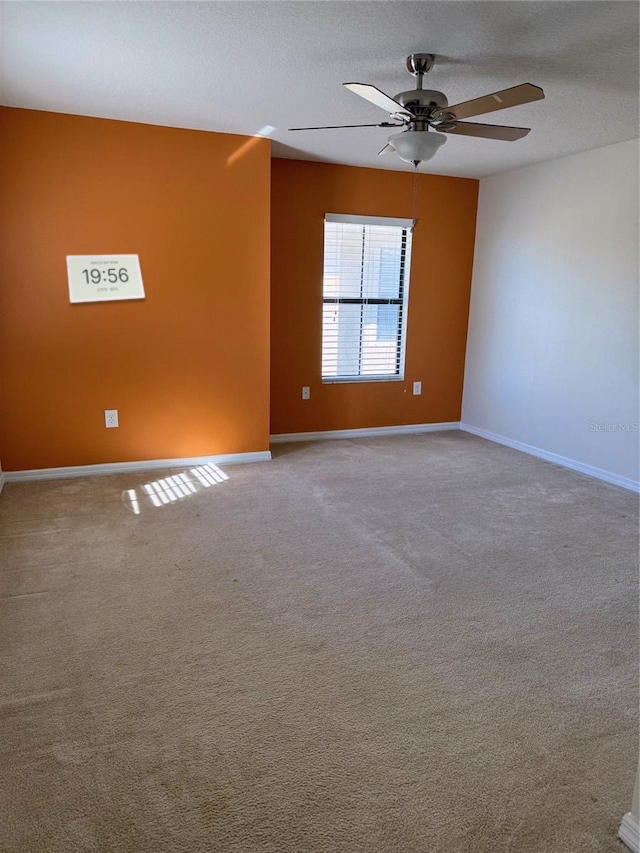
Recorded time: 19h56
